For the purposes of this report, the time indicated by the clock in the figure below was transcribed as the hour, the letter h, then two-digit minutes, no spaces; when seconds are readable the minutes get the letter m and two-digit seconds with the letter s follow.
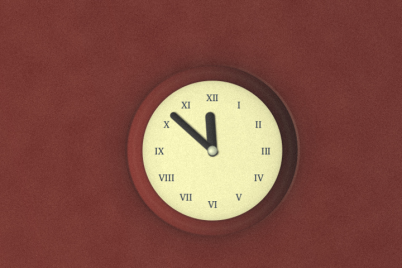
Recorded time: 11h52
